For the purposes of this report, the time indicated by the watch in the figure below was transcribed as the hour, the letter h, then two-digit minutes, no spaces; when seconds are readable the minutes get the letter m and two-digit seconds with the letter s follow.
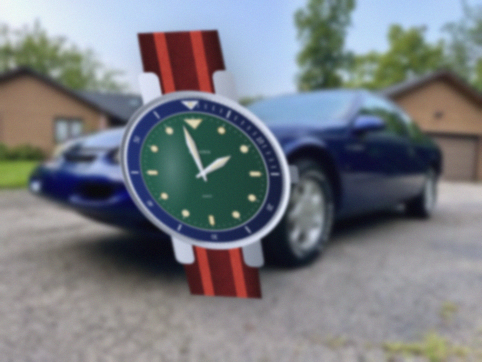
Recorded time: 1h58
